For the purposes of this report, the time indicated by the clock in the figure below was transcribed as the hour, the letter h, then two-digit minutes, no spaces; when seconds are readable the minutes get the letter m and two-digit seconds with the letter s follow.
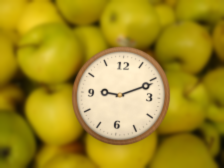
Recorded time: 9h11
